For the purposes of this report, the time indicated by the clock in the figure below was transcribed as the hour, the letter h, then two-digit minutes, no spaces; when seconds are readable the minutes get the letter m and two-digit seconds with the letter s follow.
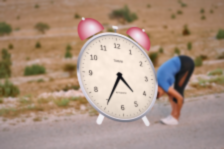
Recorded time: 4h35
